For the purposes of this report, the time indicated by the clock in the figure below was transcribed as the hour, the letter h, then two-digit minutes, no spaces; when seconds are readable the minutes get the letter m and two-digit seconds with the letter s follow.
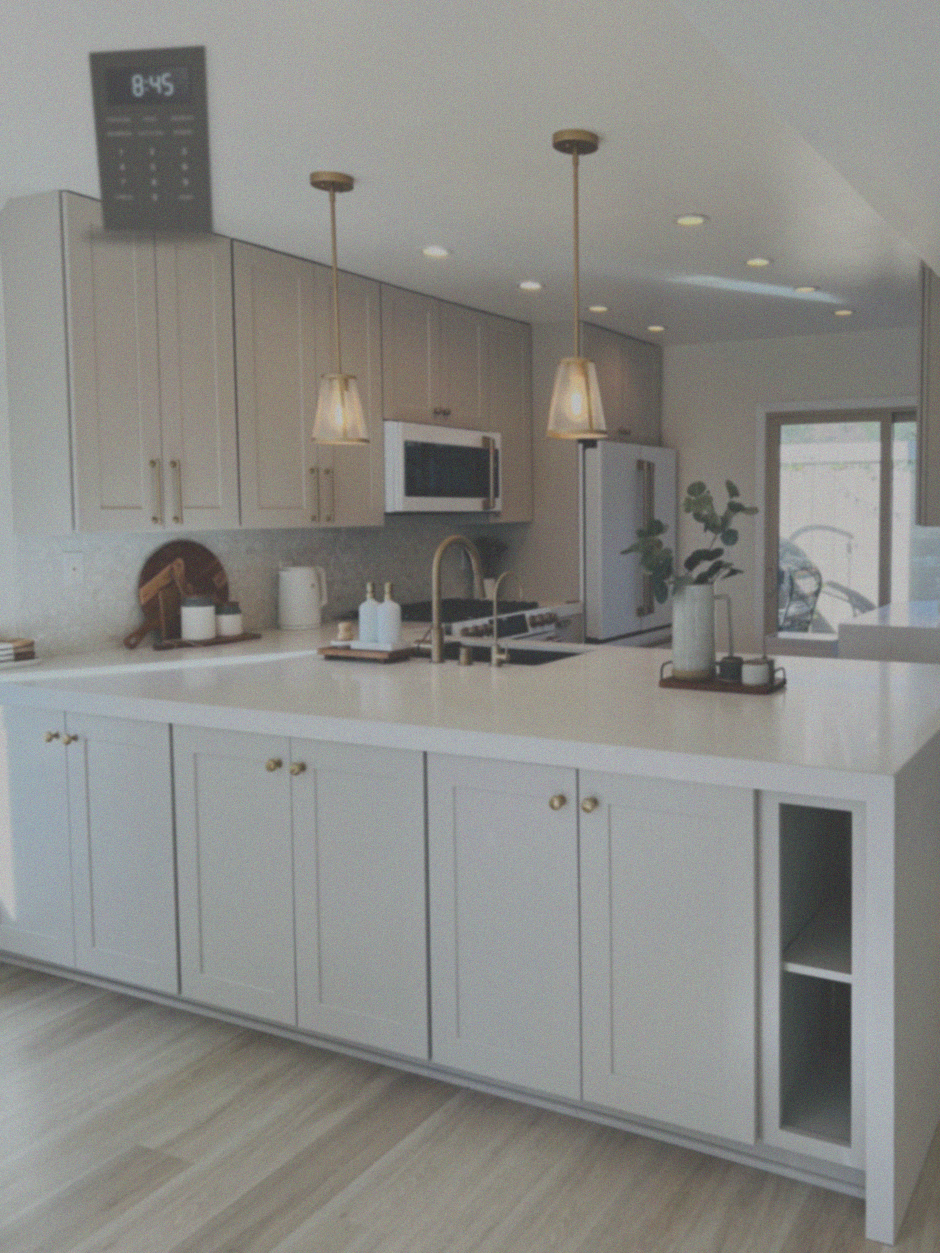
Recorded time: 8h45
